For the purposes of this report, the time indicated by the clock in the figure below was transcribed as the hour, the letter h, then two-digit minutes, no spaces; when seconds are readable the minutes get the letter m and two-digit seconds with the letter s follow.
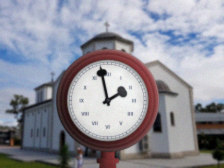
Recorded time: 1h58
